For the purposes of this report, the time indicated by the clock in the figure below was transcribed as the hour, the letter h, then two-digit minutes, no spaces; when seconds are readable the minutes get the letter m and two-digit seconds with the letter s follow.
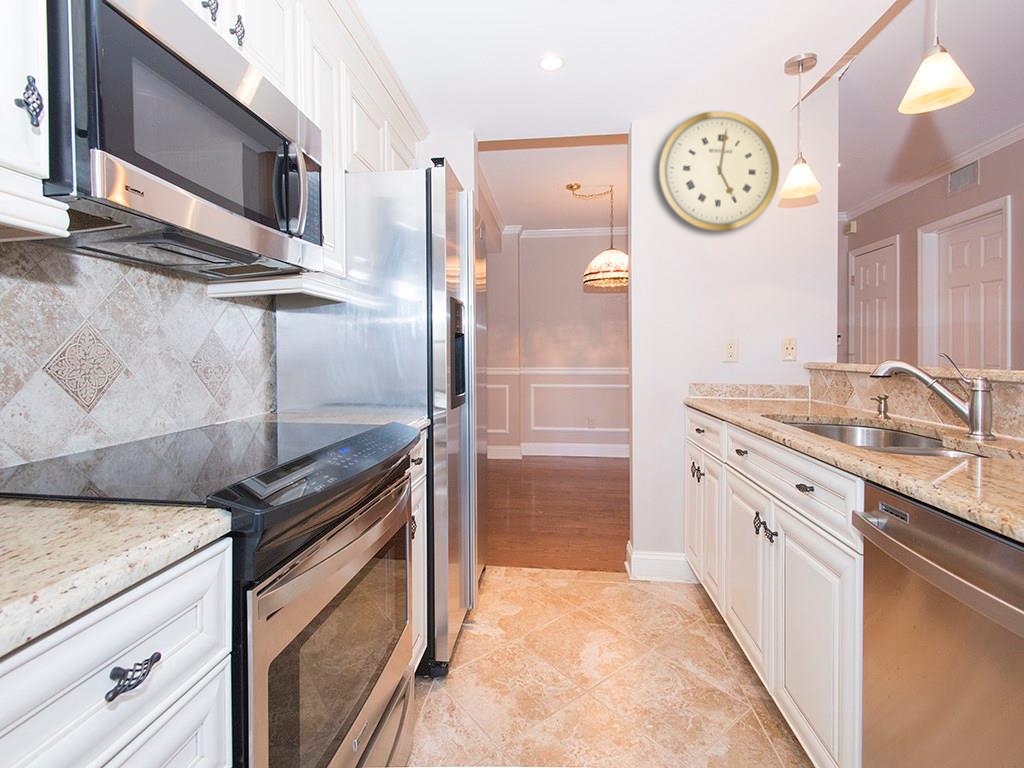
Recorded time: 5h01
